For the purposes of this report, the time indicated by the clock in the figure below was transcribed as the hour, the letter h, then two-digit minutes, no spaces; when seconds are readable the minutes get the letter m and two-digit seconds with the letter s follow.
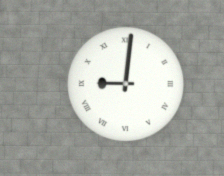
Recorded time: 9h01
